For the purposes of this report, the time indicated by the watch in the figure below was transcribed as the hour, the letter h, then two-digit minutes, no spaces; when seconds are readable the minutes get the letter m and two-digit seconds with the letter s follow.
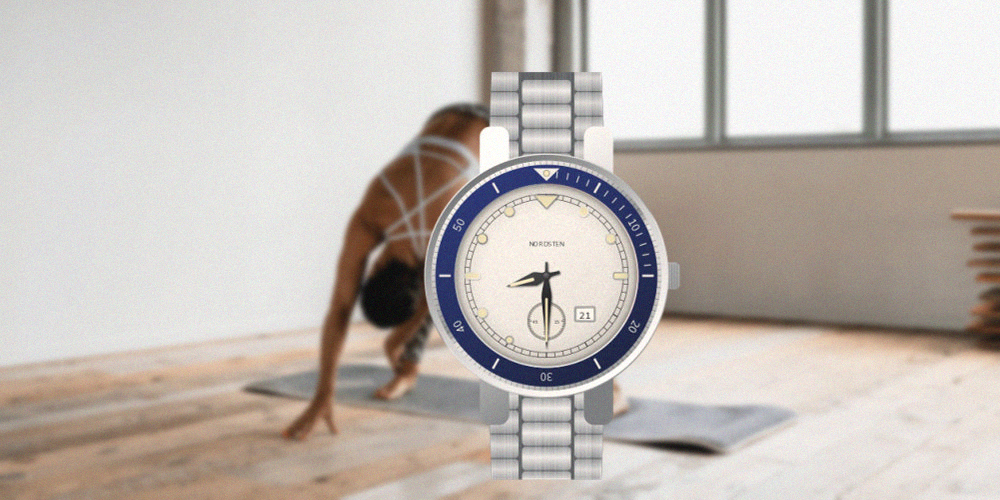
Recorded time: 8h30
